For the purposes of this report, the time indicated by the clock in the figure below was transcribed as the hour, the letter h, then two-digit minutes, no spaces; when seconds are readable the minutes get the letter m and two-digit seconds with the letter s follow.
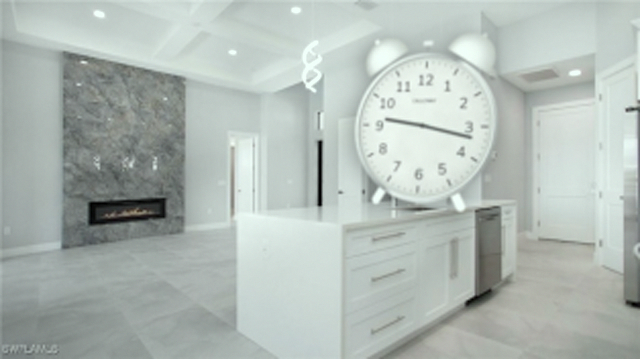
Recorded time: 9h17
